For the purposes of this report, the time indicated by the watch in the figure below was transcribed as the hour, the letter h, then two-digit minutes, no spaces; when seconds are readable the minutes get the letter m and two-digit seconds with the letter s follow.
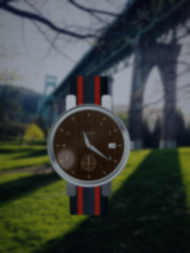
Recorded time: 11h21
